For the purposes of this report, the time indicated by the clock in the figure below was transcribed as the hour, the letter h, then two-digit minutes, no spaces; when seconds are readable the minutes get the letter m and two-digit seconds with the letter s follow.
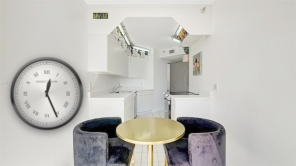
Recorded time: 12h26
